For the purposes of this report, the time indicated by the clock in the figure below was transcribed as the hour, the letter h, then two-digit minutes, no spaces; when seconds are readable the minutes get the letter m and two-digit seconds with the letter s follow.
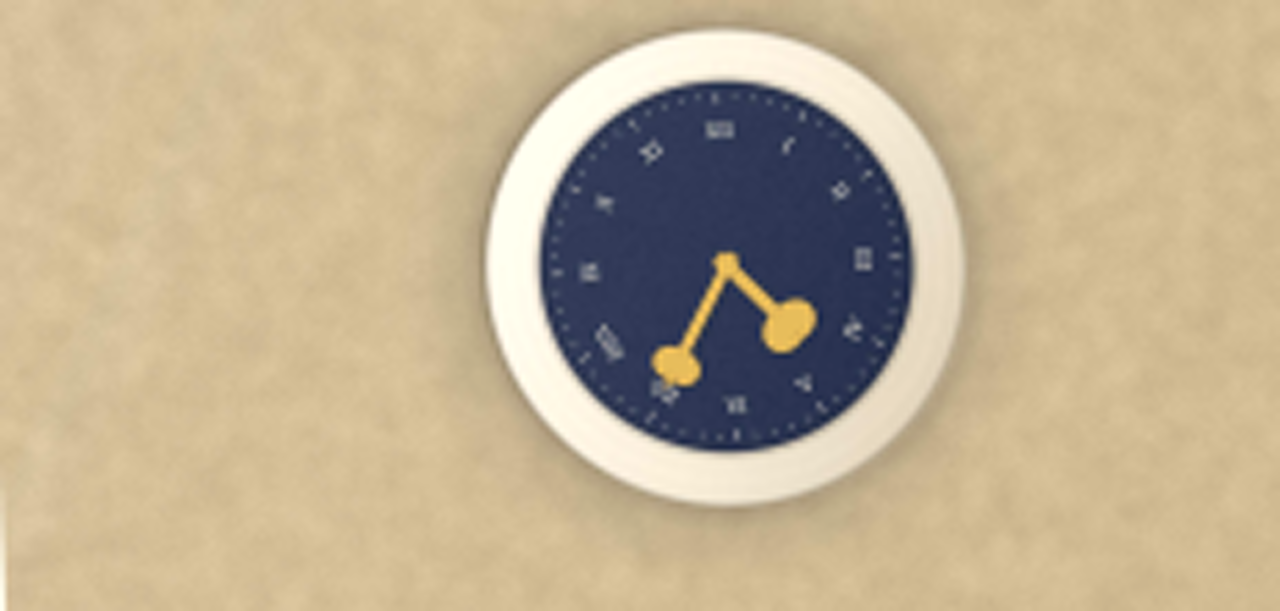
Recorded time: 4h35
